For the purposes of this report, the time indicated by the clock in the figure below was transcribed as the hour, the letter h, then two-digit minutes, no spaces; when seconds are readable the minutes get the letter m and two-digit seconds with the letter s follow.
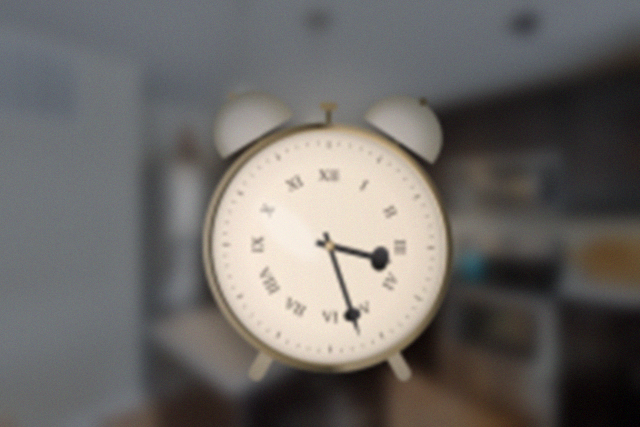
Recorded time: 3h27
